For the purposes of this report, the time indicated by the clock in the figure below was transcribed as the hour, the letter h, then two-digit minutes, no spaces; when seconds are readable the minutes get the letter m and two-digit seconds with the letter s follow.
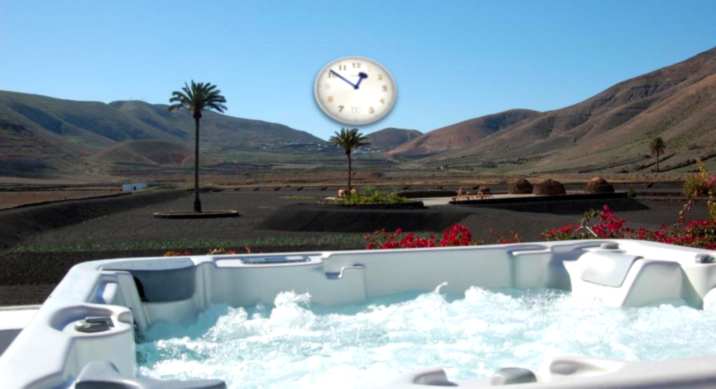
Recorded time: 12h51
